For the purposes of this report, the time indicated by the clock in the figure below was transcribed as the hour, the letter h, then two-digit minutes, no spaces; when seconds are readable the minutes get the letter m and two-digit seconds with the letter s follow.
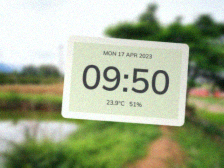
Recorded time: 9h50
